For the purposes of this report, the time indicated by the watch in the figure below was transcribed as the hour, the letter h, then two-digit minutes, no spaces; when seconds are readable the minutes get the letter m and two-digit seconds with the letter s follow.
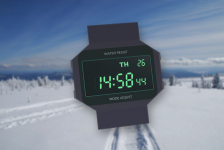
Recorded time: 14h58m44s
